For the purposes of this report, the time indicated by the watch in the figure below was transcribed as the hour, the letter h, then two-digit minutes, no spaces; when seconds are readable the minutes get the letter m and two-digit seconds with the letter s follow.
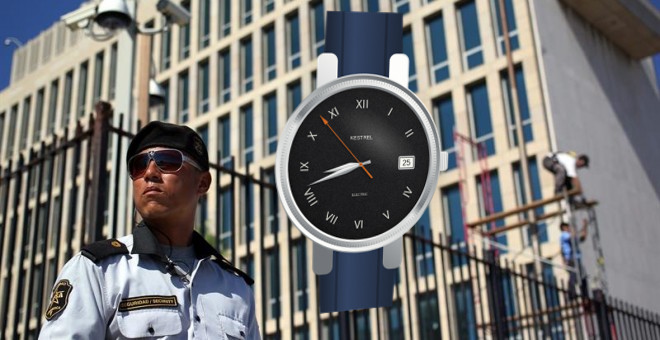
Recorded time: 8h41m53s
